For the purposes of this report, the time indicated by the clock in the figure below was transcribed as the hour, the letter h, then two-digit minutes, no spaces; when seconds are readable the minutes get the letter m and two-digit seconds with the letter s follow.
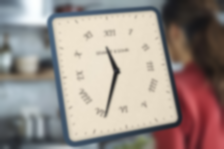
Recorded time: 11h34
